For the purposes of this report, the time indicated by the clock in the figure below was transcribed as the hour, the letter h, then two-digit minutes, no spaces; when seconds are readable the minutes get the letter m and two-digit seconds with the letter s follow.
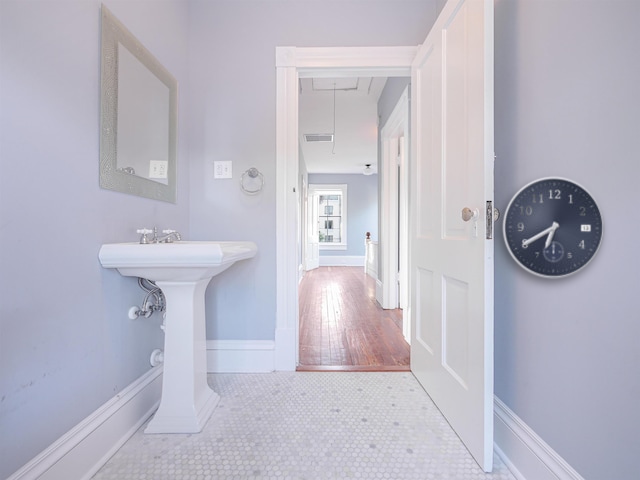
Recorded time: 6h40
